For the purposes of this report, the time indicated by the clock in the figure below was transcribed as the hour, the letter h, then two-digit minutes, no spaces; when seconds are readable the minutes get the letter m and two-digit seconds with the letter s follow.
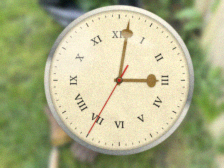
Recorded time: 3h01m35s
